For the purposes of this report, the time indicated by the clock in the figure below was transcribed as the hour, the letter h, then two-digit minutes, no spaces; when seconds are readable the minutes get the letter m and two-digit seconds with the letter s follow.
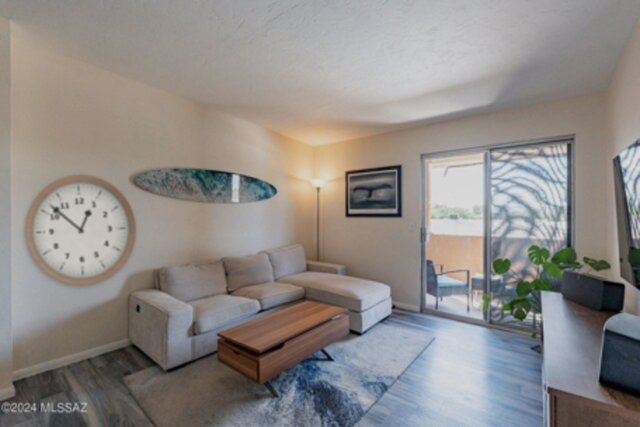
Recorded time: 12h52
